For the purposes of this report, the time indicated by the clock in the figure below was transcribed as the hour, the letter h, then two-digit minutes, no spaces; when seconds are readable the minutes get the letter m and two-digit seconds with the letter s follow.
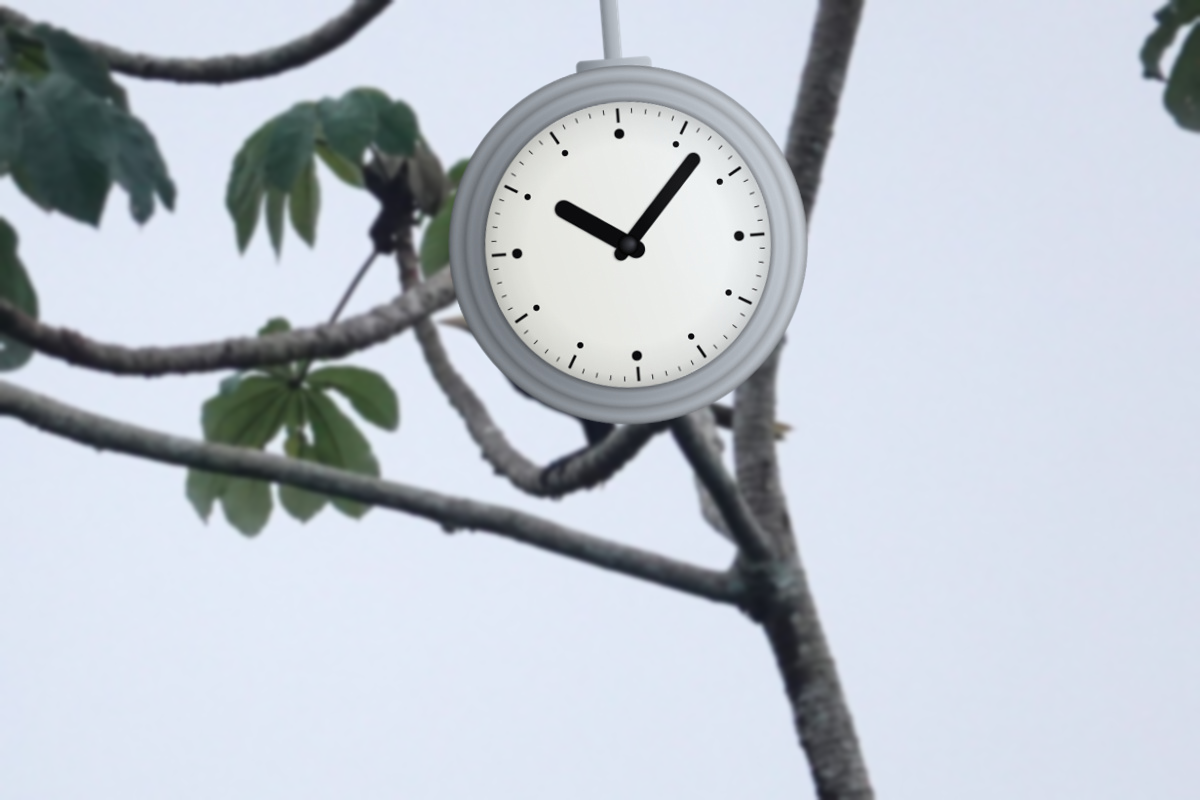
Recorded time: 10h07
